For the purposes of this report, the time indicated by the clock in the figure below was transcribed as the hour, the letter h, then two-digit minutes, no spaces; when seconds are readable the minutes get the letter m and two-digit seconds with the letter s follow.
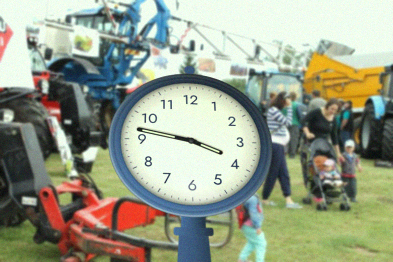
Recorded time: 3h47
